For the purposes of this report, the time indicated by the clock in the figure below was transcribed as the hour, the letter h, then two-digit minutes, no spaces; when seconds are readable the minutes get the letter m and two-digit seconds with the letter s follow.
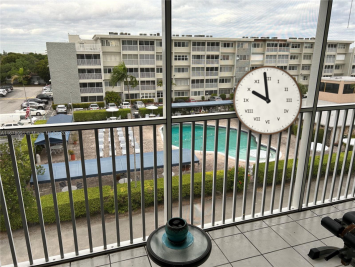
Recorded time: 9h59
